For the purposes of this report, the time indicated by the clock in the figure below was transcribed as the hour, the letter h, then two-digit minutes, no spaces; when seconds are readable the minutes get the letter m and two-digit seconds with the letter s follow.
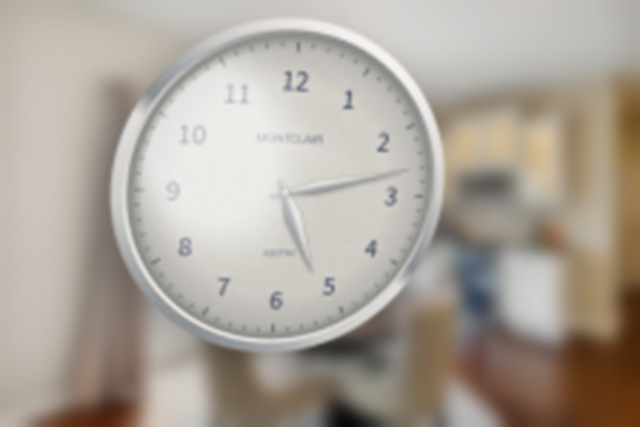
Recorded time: 5h13
